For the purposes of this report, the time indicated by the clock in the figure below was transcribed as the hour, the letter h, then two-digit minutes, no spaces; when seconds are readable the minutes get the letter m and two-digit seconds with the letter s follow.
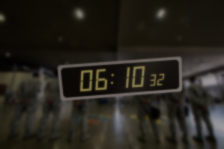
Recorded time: 6h10m32s
